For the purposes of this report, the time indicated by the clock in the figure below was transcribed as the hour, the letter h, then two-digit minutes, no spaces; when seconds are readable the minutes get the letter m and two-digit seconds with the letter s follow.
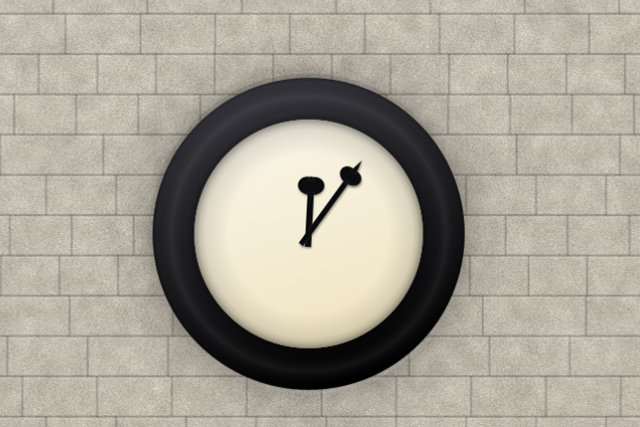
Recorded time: 12h06
